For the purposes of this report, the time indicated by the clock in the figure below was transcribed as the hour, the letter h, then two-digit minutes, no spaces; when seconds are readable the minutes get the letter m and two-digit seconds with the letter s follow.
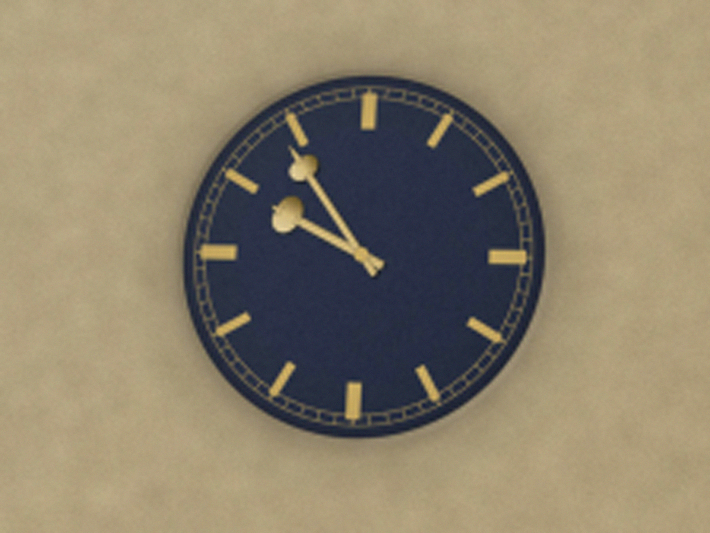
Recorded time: 9h54
